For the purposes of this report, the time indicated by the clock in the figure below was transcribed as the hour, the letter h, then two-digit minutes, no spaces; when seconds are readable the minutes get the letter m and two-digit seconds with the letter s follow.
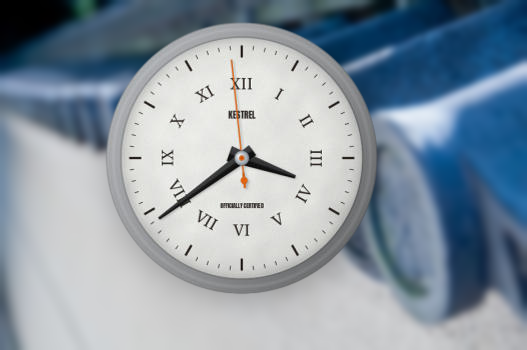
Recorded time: 3h38m59s
